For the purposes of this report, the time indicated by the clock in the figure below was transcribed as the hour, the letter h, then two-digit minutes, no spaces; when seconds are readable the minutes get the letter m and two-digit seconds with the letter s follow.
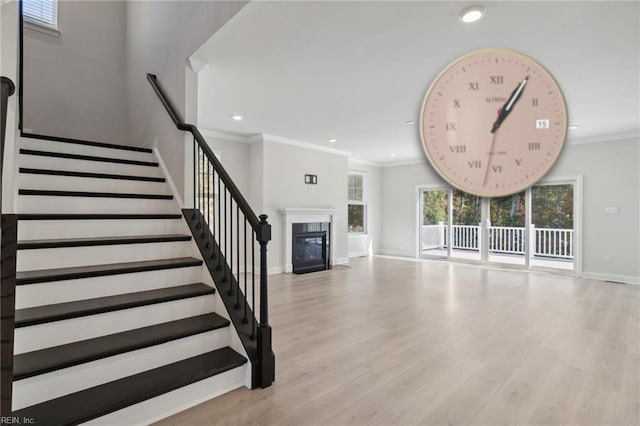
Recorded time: 1h05m32s
